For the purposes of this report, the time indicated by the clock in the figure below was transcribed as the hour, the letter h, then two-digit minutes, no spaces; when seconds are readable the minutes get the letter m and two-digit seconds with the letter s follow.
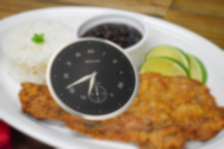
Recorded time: 6h41
